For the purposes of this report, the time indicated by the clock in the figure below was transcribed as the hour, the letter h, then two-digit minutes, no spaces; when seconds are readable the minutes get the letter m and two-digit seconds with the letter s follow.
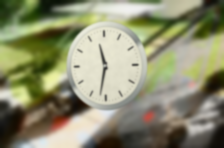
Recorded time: 11h32
